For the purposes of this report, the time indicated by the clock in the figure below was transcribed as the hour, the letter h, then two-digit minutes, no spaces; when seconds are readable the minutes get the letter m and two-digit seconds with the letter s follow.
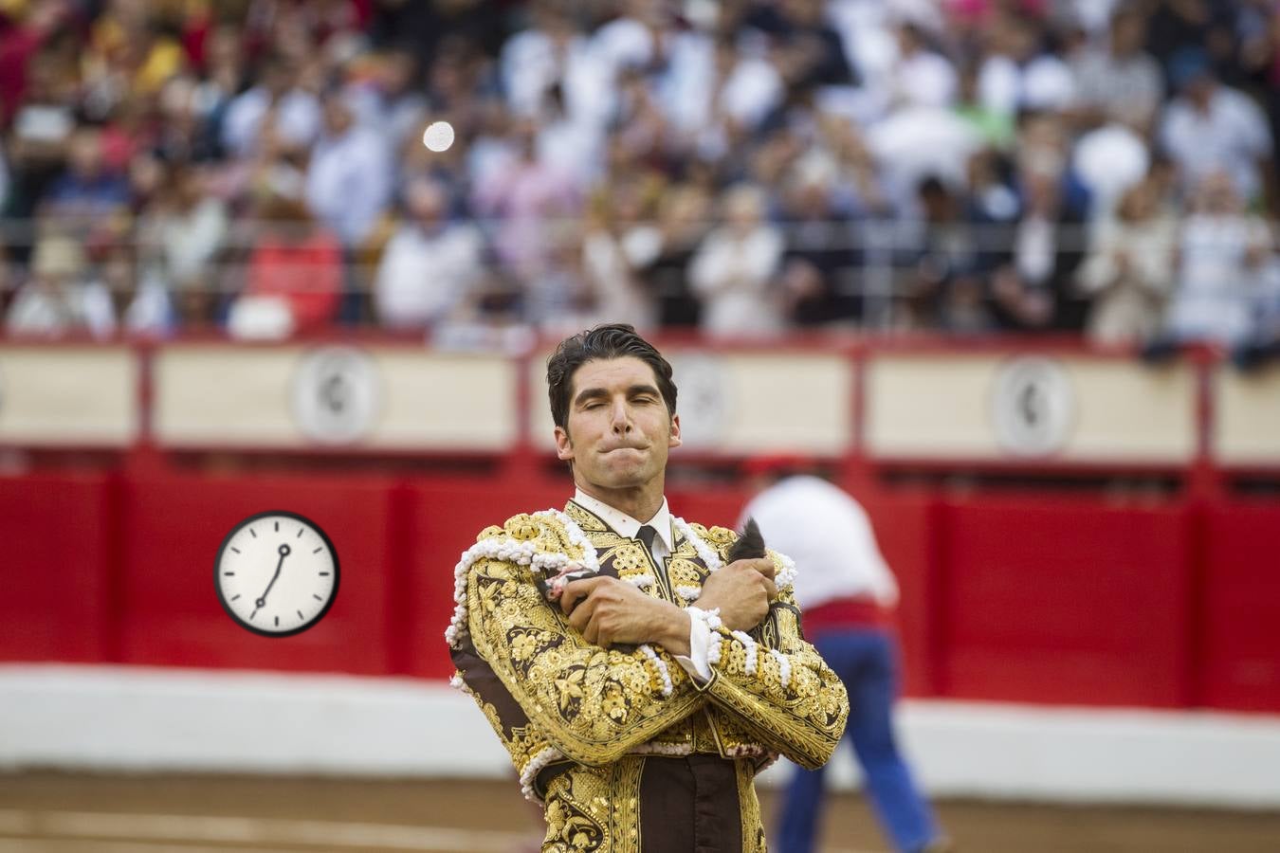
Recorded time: 12h35
